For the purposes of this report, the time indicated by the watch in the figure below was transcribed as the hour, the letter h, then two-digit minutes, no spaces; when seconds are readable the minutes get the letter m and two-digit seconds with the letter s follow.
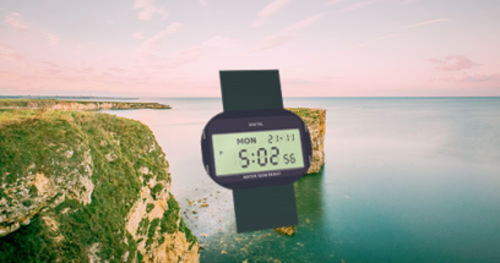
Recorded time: 5h02m56s
